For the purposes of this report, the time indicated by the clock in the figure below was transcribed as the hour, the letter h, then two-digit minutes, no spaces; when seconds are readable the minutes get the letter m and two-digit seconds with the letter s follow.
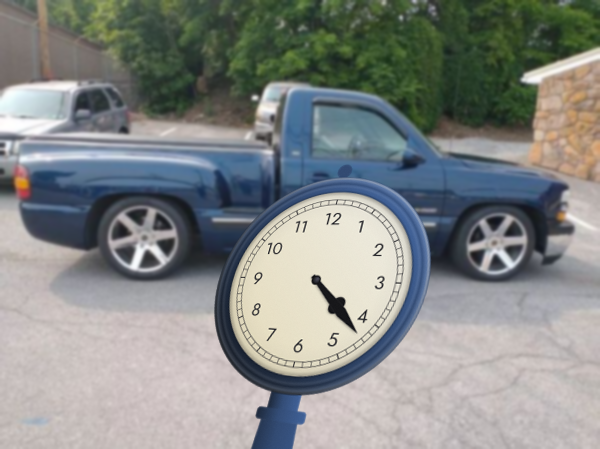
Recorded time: 4h22
